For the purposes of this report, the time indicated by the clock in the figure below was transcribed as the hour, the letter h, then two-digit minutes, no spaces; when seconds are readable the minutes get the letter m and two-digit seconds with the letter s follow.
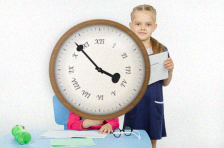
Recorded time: 3h53
